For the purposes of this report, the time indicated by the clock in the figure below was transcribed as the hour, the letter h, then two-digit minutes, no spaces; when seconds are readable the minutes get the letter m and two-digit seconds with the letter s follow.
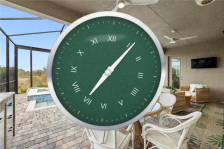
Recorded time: 7h06
